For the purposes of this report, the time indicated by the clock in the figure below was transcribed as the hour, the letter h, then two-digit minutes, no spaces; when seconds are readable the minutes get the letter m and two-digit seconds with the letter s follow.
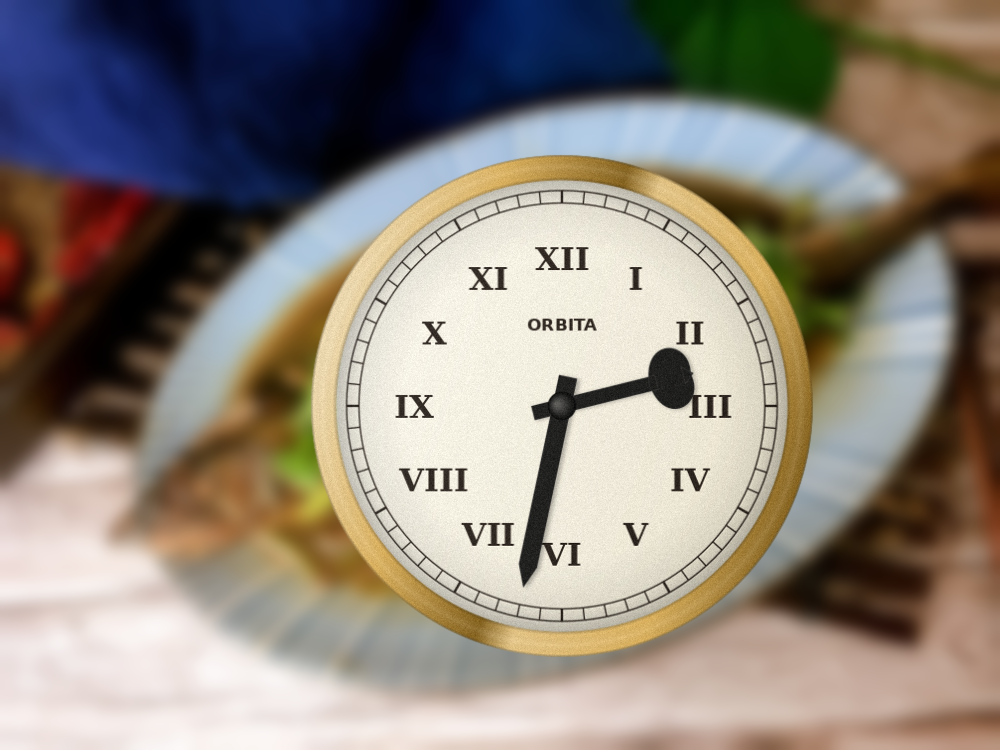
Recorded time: 2h32
